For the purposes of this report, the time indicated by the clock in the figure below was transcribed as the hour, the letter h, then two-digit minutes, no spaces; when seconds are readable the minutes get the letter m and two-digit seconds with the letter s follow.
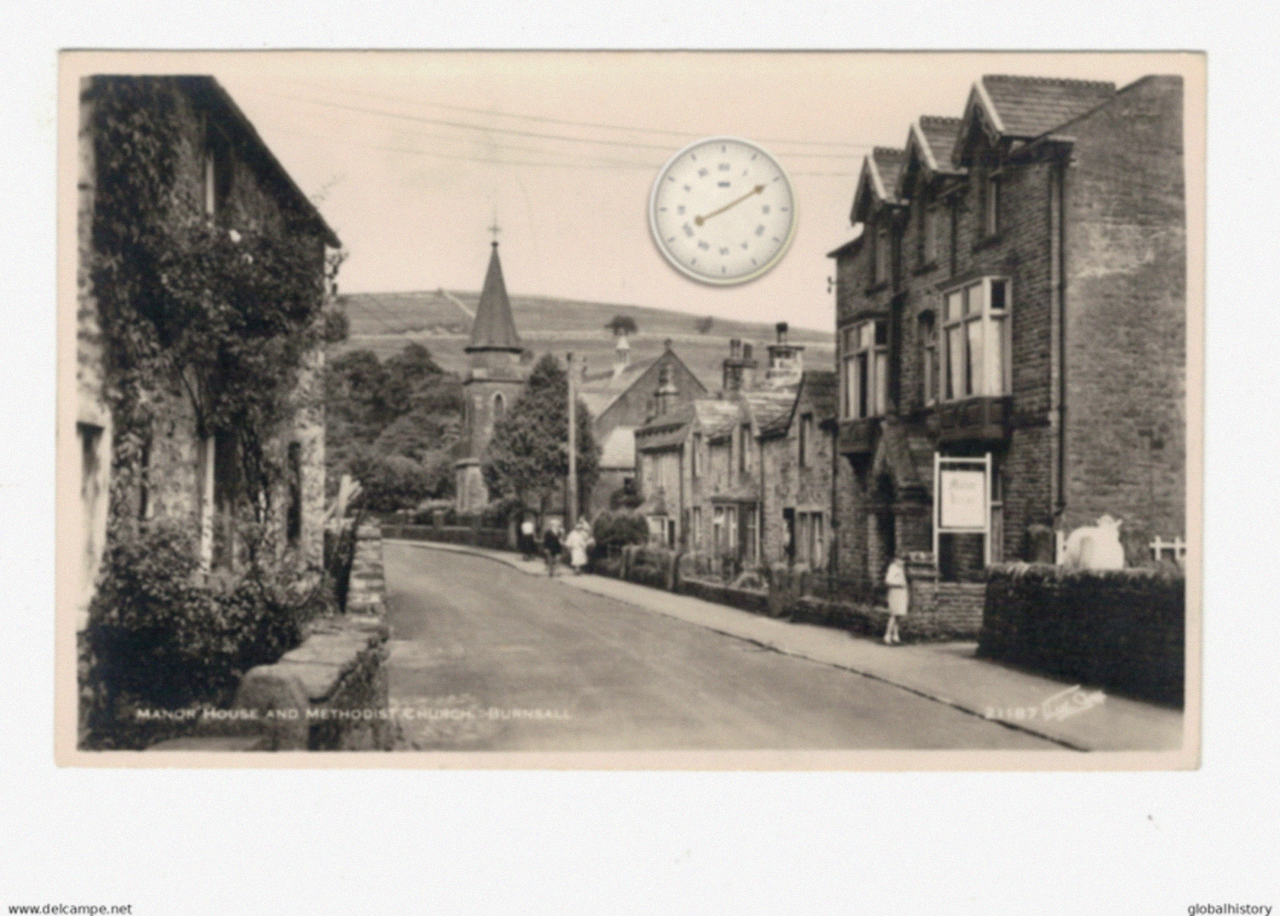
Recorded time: 8h10
